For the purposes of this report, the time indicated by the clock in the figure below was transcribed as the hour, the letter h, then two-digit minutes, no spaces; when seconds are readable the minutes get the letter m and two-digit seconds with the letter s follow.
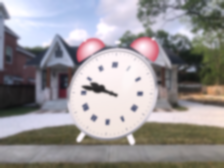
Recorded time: 9h47
